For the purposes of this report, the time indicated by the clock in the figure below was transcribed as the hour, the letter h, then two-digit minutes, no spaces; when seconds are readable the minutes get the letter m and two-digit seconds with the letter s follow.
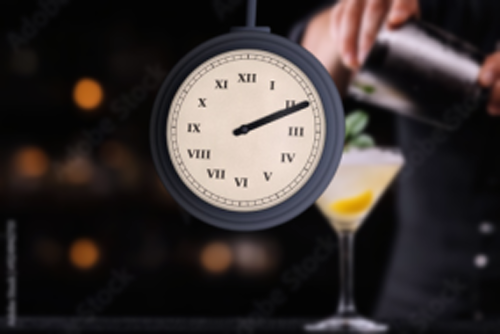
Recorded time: 2h11
